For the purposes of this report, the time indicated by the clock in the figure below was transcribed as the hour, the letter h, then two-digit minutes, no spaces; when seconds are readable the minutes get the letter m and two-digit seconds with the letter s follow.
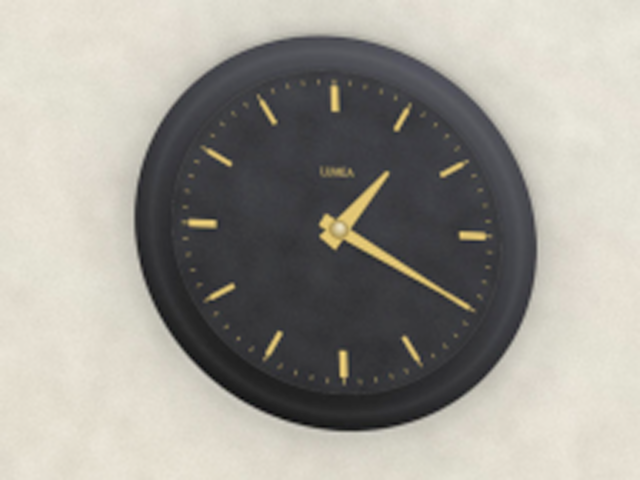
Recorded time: 1h20
